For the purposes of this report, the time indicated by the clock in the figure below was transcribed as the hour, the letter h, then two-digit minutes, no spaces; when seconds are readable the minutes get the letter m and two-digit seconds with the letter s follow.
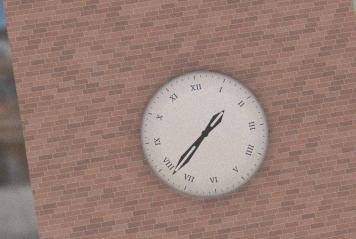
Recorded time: 1h38
